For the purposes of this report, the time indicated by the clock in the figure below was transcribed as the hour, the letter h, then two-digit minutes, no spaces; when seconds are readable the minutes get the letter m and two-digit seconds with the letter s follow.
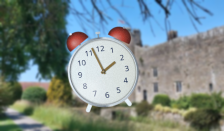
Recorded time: 1h57
